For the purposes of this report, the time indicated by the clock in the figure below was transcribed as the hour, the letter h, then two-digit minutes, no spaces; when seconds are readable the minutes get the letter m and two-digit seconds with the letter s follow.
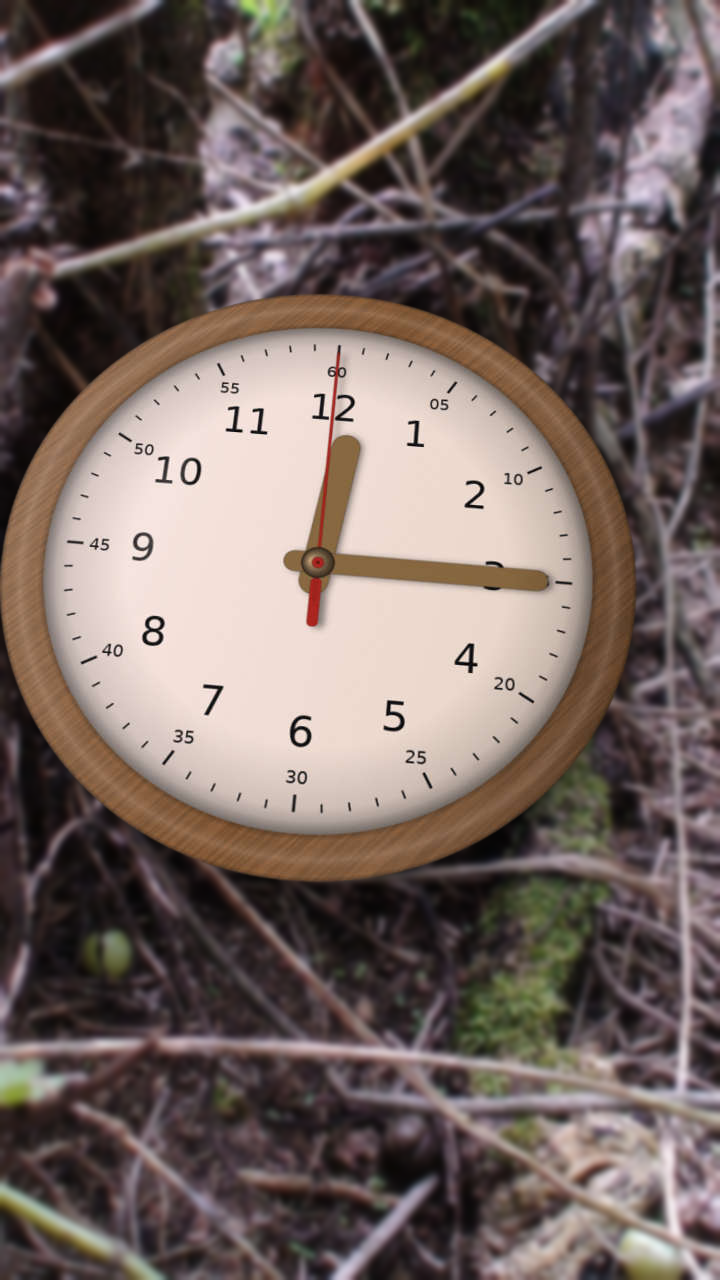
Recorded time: 12h15m00s
